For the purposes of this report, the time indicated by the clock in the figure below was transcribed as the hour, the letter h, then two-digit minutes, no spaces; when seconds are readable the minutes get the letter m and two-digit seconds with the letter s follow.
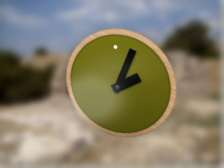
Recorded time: 2h04
